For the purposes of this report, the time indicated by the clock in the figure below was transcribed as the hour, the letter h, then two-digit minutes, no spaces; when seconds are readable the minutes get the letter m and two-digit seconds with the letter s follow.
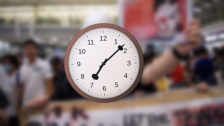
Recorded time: 7h08
